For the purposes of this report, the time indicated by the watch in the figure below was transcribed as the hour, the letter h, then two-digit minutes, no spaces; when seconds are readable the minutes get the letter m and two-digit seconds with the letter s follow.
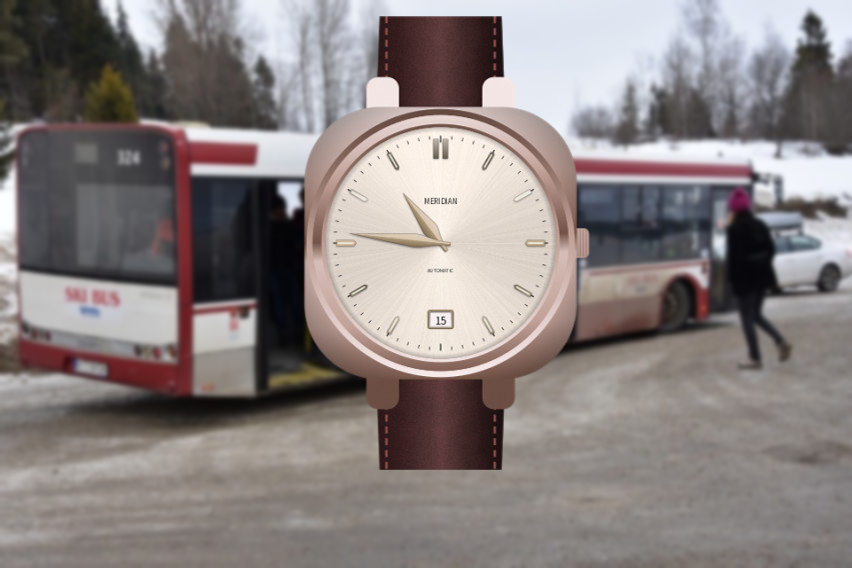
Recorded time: 10h46
